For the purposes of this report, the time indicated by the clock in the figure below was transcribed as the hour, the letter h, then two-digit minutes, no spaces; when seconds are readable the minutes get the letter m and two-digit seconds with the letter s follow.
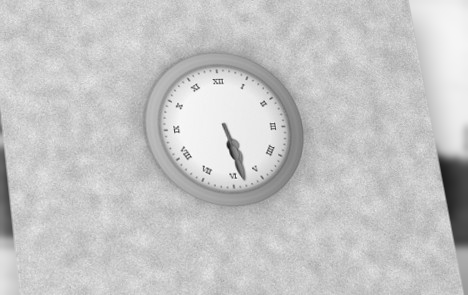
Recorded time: 5h28
